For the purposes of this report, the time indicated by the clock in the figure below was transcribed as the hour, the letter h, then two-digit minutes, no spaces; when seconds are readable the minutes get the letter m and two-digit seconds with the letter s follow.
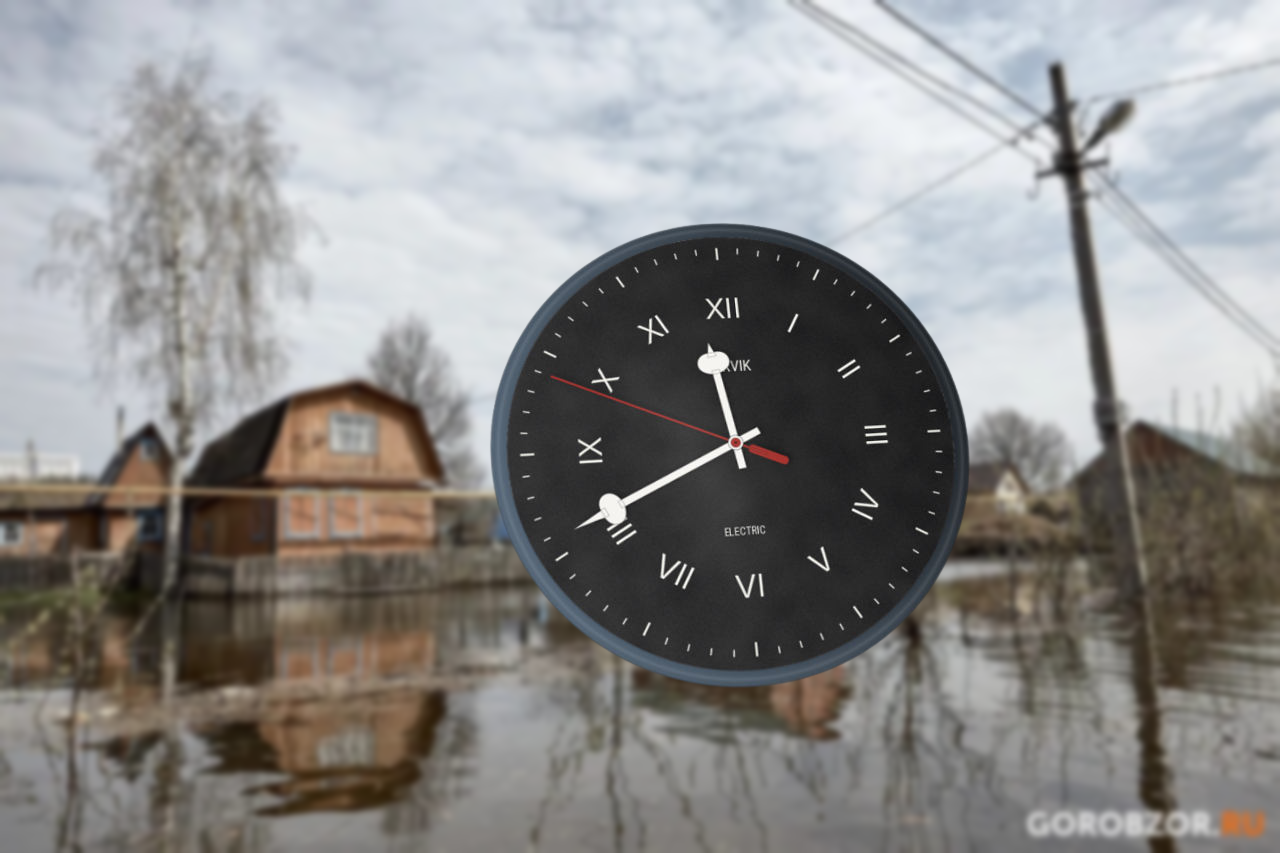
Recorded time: 11h40m49s
